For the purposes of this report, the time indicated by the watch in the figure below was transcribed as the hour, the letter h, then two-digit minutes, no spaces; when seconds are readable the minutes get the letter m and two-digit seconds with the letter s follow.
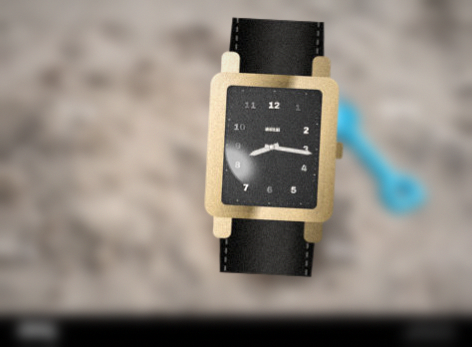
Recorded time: 8h16
